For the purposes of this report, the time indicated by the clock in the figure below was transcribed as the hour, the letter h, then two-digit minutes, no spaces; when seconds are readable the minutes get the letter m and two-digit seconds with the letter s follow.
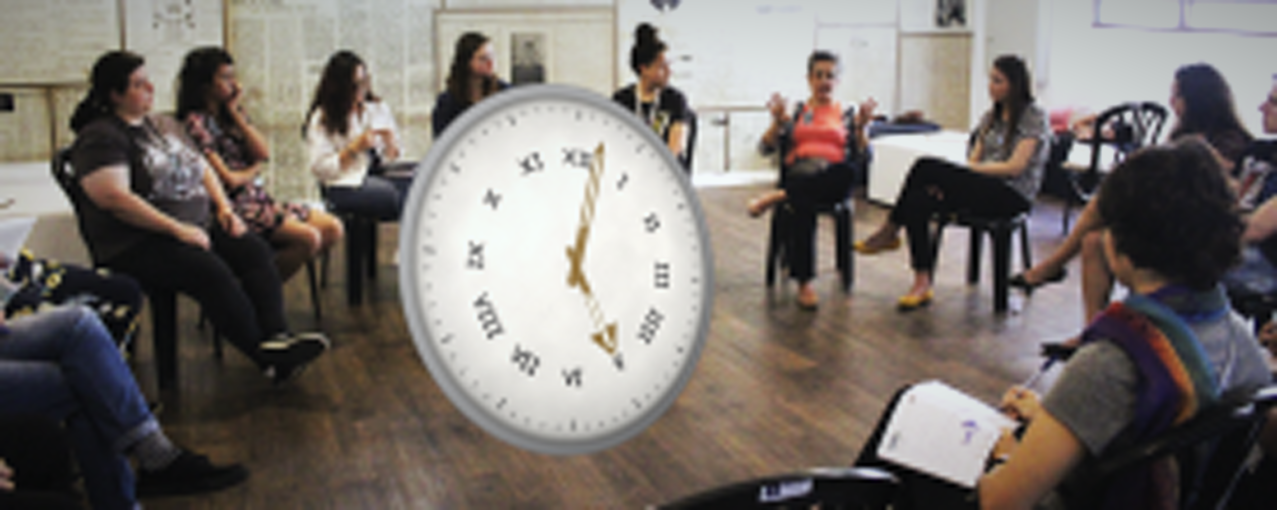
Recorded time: 5h02
